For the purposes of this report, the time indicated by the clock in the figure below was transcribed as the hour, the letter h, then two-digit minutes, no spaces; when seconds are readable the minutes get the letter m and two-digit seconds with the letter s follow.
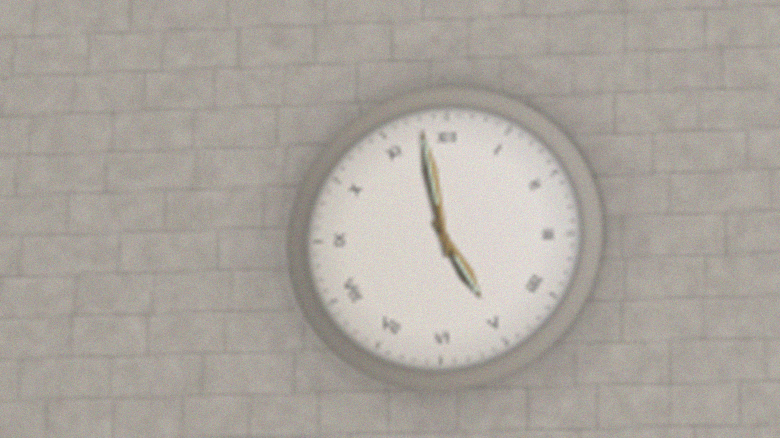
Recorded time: 4h58
